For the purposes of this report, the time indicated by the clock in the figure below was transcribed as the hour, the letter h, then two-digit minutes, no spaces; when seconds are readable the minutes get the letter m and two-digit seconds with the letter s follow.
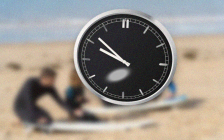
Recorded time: 9h52
